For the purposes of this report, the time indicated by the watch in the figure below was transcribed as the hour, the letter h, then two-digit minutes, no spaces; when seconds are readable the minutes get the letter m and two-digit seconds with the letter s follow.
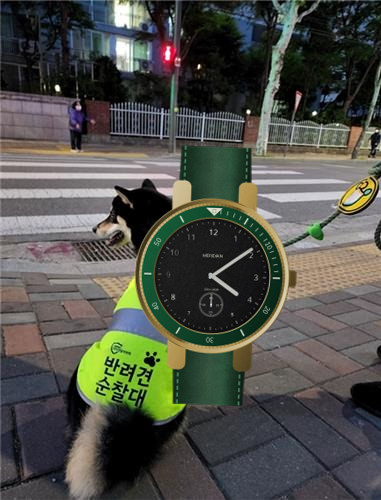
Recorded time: 4h09
